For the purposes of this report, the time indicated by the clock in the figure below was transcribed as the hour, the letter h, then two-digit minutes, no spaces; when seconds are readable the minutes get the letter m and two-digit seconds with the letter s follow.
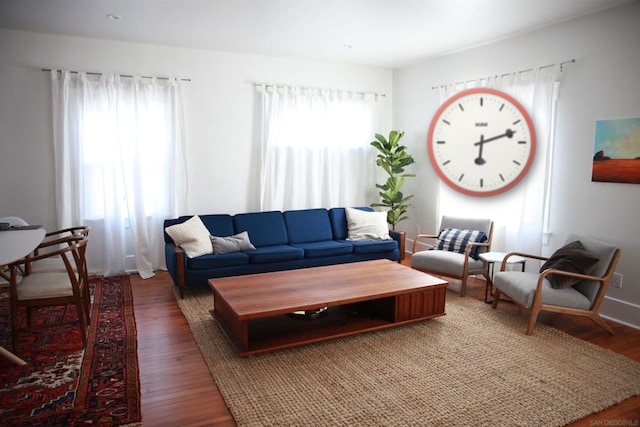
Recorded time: 6h12
